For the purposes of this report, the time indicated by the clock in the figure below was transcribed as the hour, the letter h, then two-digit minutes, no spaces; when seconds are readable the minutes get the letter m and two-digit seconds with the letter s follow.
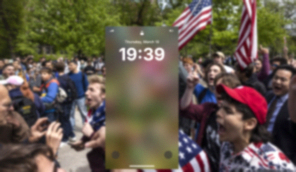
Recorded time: 19h39
